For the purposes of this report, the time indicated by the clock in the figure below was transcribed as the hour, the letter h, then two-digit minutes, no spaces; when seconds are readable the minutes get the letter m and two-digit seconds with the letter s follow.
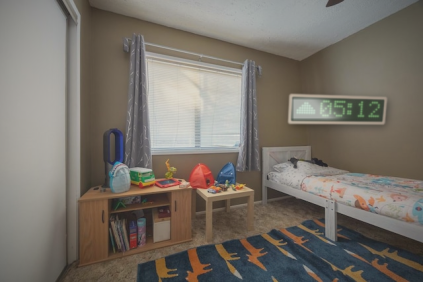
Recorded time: 5h12
